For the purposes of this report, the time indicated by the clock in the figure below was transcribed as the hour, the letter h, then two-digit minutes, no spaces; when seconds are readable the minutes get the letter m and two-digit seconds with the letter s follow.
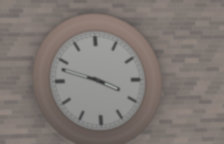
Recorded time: 3h48
